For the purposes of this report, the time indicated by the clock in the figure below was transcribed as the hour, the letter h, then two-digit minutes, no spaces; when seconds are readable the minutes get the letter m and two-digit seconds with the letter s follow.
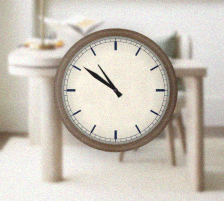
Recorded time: 10h51
